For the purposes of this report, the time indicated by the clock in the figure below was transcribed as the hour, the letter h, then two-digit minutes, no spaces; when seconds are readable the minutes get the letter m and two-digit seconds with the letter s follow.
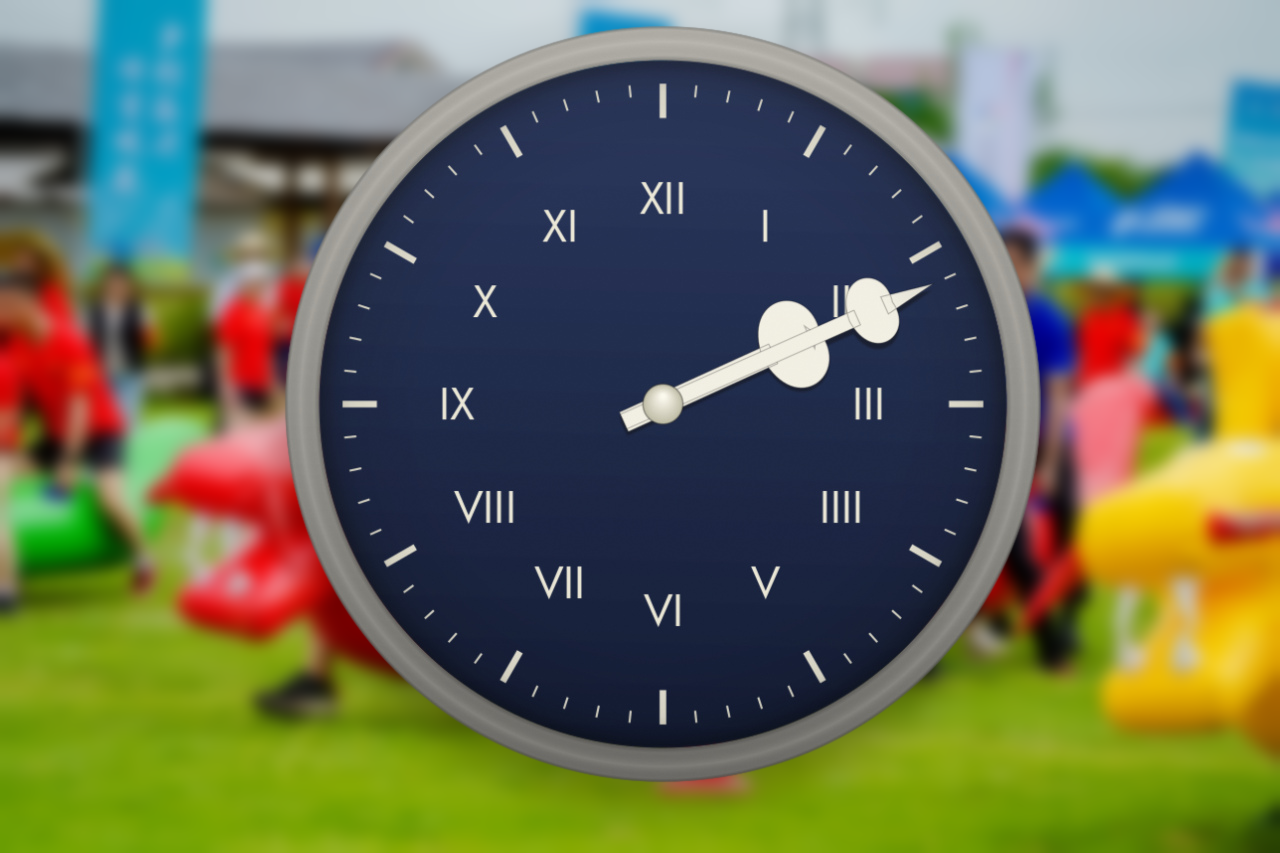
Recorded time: 2h11
